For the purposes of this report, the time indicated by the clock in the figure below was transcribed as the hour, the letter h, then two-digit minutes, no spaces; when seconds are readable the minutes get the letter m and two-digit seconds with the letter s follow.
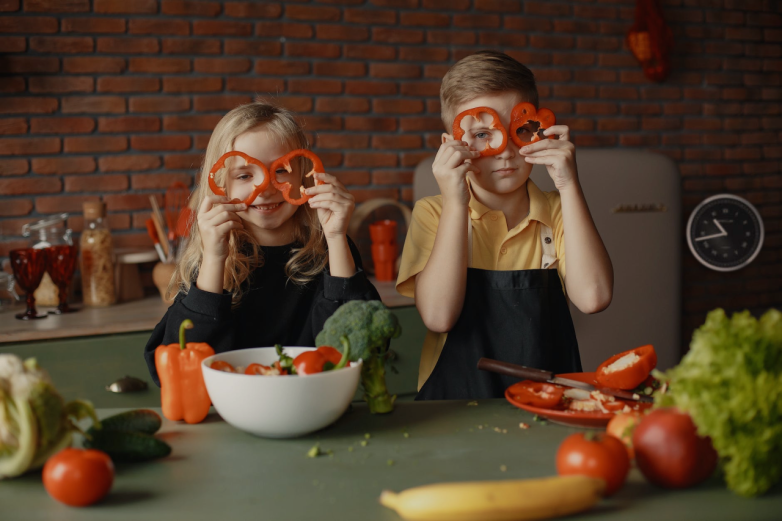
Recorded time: 10h43
